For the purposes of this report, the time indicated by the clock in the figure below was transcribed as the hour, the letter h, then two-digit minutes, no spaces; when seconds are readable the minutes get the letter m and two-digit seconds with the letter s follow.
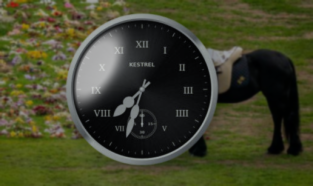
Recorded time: 7h33
